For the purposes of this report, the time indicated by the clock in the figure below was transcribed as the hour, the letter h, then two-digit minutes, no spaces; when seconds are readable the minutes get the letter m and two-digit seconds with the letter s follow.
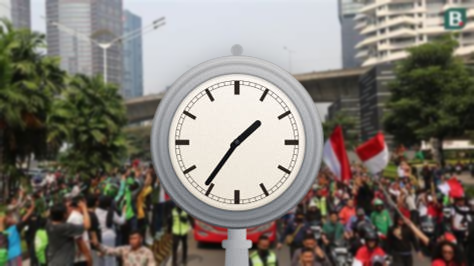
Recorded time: 1h36
